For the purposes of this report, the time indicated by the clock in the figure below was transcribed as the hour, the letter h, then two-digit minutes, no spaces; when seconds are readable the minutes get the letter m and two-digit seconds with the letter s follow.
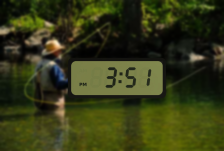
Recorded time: 3h51
